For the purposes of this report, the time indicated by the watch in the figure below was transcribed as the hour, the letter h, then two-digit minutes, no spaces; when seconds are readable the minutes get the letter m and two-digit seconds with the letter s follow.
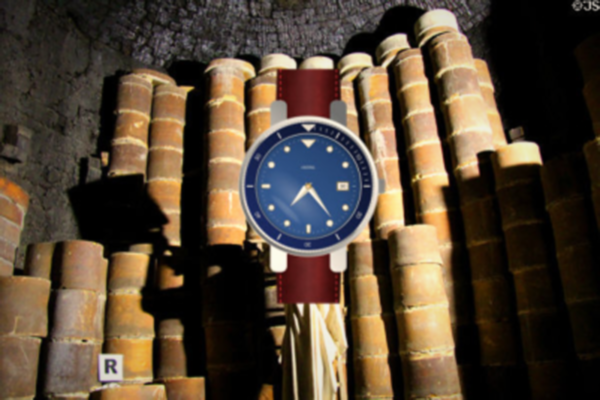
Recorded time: 7h24
